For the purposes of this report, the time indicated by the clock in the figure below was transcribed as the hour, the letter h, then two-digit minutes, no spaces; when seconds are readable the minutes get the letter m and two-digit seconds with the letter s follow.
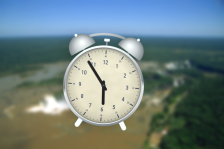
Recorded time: 5h54
